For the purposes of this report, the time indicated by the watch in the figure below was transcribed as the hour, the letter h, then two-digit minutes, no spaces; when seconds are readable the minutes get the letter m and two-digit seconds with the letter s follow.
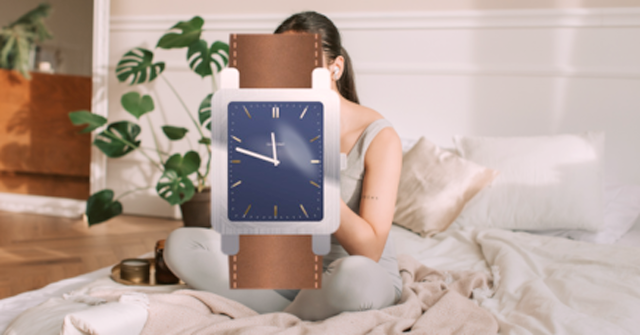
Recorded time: 11h48
